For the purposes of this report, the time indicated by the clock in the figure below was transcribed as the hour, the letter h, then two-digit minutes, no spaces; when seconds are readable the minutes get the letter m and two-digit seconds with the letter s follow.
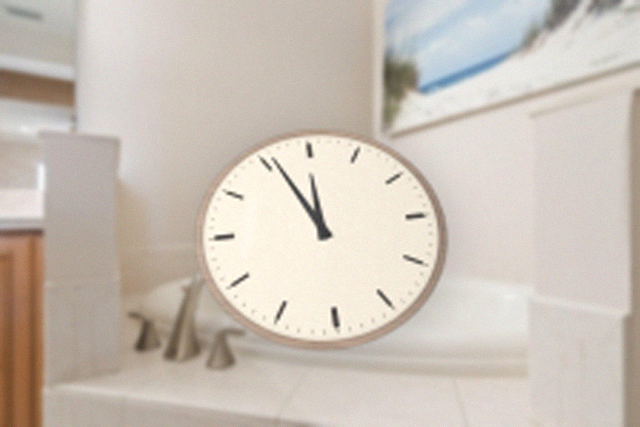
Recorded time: 11h56
